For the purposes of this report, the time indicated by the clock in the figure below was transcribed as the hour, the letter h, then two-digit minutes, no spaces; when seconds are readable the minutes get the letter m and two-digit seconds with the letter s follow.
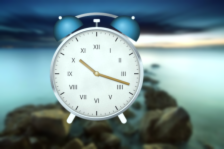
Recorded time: 10h18
